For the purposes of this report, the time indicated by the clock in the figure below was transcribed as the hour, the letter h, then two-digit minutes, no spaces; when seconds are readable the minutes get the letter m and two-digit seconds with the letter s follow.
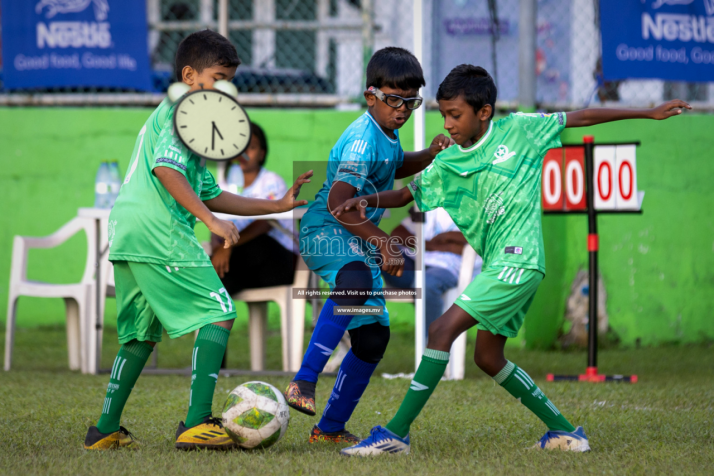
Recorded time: 5h33
